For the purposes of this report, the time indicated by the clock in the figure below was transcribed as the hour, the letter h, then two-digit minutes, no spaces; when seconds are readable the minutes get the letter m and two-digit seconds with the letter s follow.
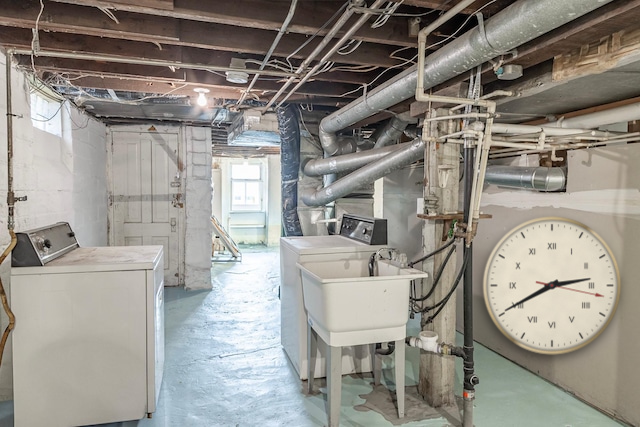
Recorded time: 2h40m17s
